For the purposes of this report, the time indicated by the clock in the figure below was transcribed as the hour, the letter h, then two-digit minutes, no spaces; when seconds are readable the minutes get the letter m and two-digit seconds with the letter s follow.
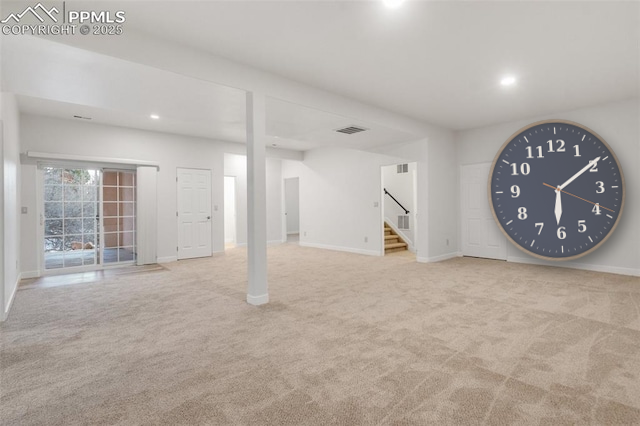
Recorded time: 6h09m19s
